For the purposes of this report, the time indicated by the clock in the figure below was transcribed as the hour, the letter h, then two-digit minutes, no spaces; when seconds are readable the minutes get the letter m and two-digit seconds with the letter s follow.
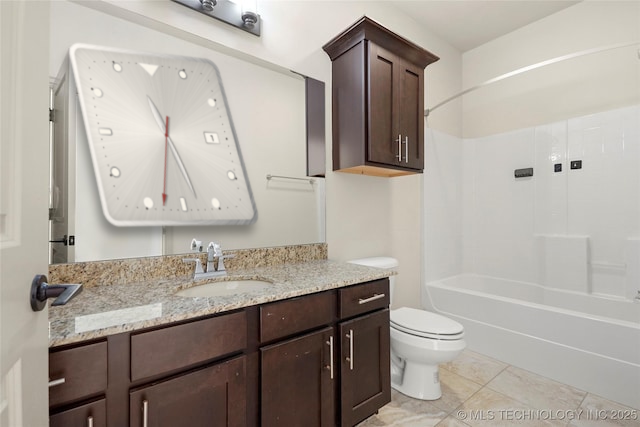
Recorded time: 11h27m33s
